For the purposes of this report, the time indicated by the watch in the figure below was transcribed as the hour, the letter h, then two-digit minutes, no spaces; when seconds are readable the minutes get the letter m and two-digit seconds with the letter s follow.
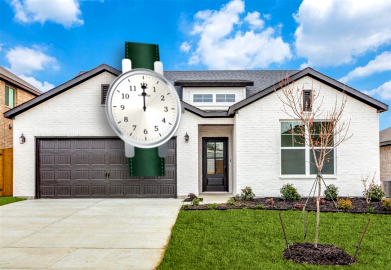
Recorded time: 12h00
